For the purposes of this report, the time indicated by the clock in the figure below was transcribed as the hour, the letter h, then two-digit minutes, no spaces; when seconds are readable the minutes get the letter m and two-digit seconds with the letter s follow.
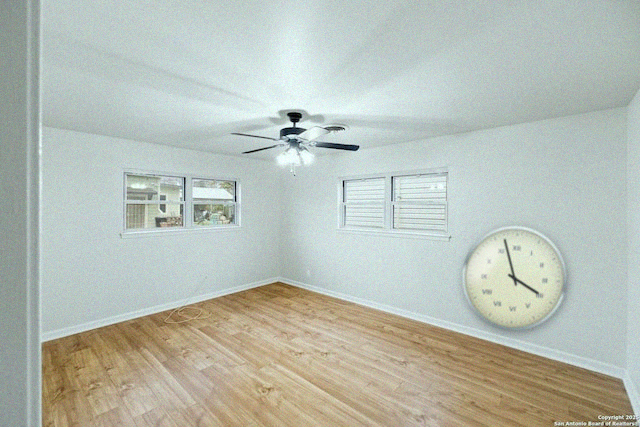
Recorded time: 3h57
